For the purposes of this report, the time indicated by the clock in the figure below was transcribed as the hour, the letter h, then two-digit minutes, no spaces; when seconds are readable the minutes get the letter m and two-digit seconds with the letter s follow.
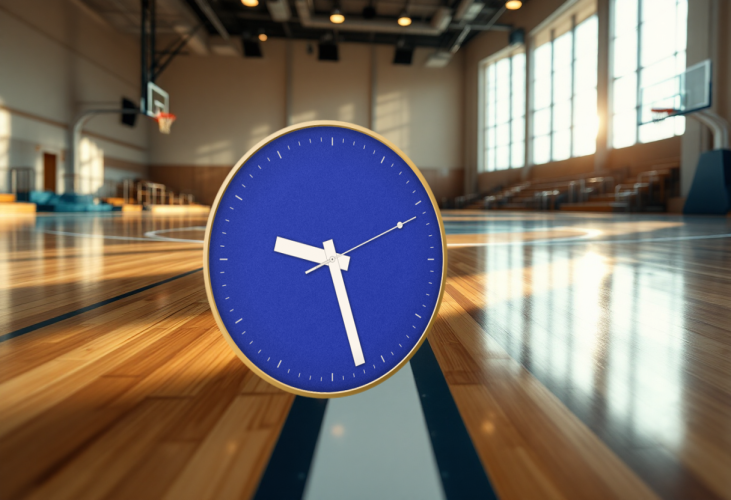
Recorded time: 9h27m11s
